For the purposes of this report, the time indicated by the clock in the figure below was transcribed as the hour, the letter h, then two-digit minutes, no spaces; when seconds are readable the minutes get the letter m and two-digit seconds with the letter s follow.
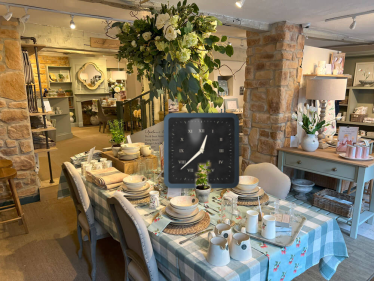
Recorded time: 12h38
